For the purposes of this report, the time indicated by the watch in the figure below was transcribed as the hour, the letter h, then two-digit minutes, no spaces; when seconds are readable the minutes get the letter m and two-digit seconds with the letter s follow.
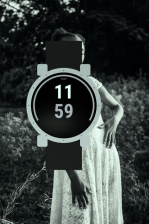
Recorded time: 11h59
